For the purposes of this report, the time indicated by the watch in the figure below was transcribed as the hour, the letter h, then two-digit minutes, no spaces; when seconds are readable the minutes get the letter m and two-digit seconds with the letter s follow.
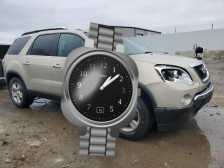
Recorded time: 1h08
